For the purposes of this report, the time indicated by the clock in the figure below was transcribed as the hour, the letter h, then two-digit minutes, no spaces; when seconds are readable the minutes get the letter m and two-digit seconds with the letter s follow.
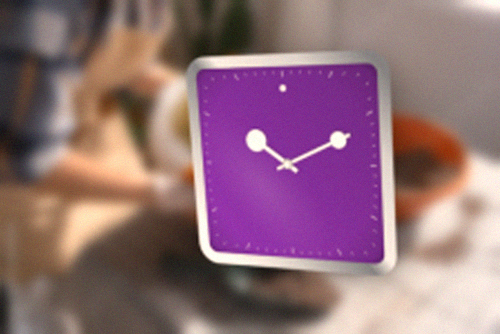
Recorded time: 10h11
